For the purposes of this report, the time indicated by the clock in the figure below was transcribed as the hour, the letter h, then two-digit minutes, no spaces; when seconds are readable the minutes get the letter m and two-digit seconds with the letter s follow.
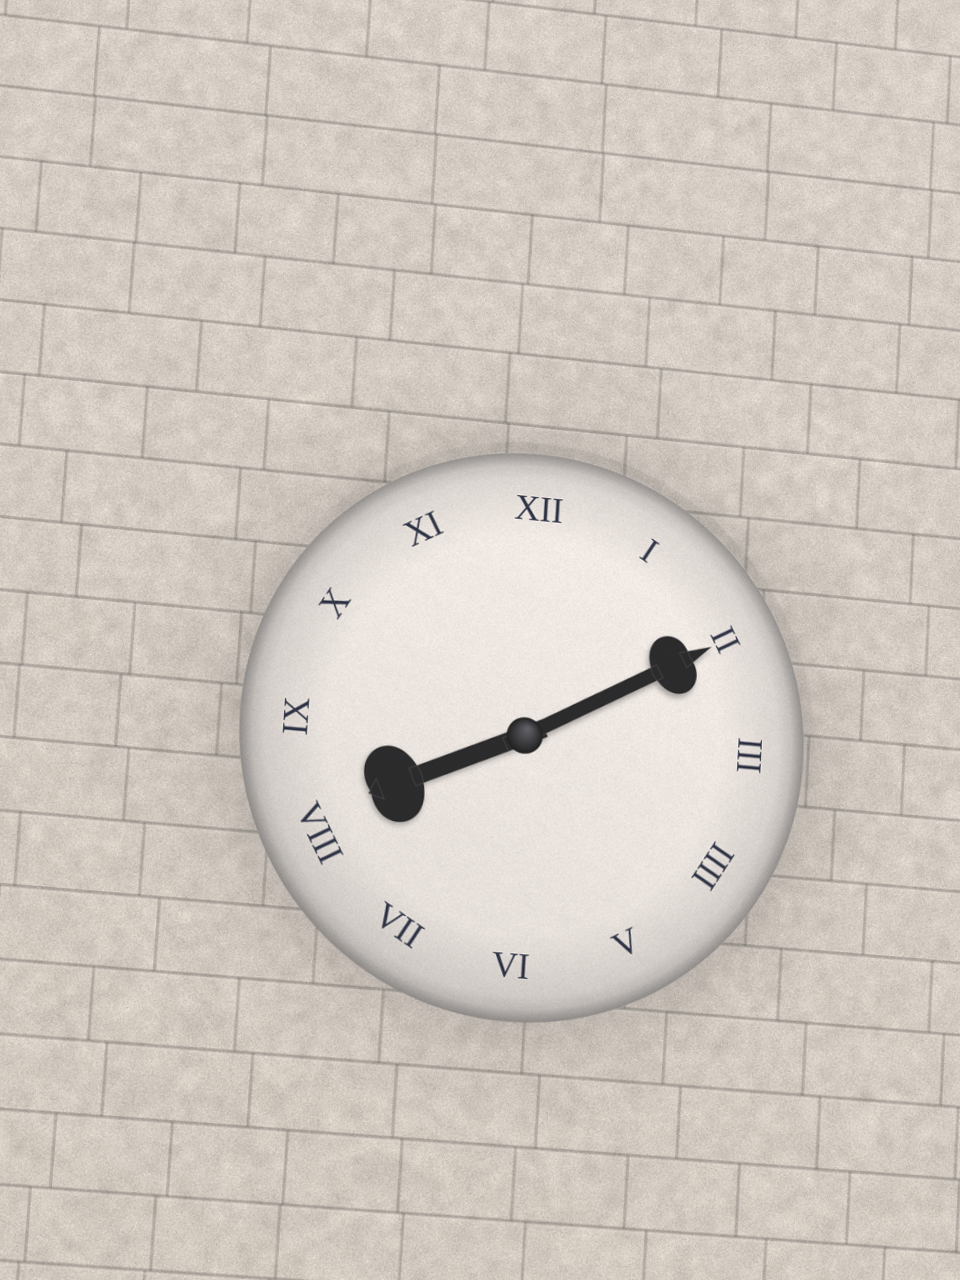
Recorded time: 8h10
